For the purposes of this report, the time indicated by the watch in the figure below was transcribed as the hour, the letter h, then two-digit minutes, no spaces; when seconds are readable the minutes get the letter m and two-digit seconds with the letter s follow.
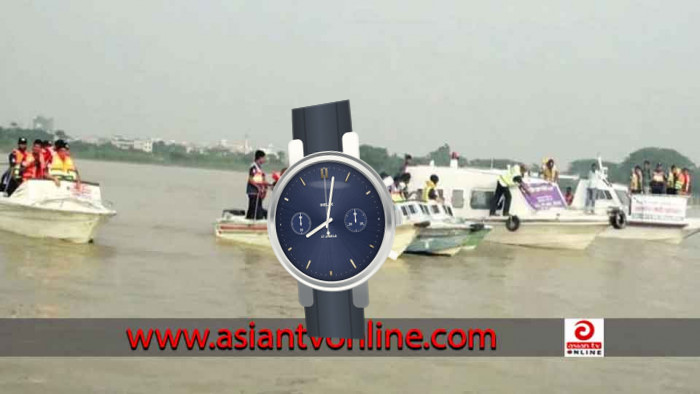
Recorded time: 8h02
